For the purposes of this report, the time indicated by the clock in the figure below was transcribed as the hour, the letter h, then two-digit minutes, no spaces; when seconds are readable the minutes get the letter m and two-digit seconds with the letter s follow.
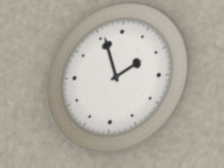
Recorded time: 1h56
